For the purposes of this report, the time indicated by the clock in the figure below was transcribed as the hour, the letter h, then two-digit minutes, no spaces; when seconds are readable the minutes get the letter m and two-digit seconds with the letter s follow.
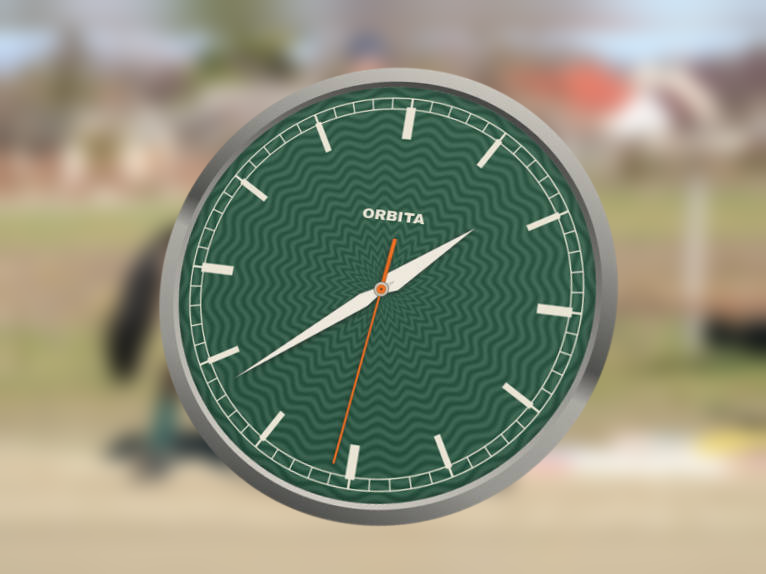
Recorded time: 1h38m31s
